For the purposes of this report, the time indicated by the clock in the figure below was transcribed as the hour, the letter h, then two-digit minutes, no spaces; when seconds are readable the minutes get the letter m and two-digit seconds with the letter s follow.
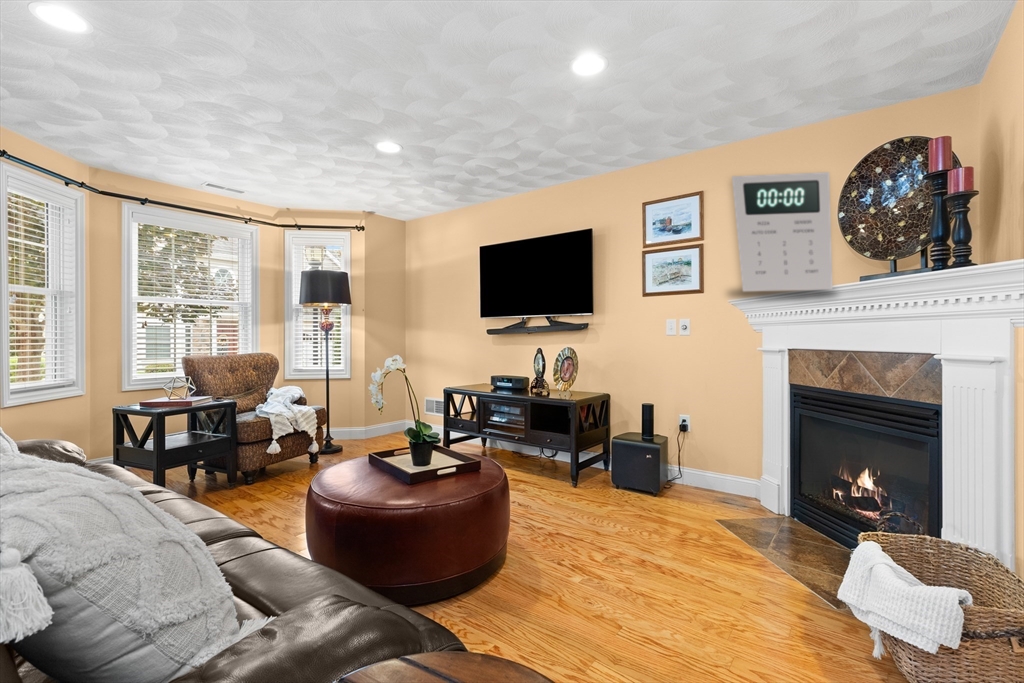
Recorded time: 0h00
